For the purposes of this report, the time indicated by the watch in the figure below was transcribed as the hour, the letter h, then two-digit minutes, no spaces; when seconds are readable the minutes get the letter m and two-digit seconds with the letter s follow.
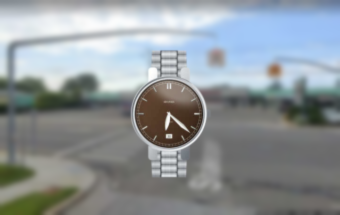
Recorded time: 6h22
